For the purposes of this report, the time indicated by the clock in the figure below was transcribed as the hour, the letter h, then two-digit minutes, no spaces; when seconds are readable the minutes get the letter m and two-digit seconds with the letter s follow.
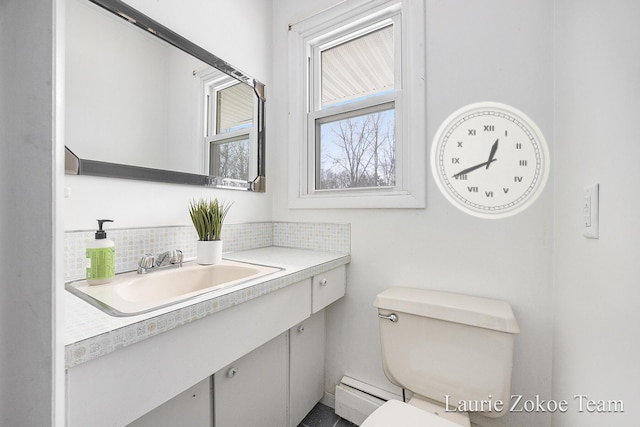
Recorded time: 12h41
